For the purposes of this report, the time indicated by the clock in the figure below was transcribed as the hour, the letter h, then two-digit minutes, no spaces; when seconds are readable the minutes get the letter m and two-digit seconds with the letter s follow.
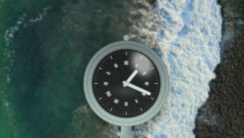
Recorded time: 1h19
